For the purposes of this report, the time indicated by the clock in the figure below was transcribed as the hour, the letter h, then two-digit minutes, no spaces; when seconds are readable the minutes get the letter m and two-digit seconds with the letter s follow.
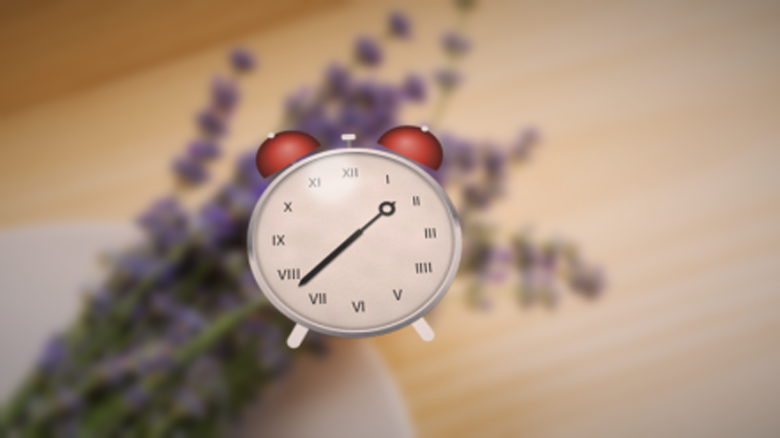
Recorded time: 1h38
